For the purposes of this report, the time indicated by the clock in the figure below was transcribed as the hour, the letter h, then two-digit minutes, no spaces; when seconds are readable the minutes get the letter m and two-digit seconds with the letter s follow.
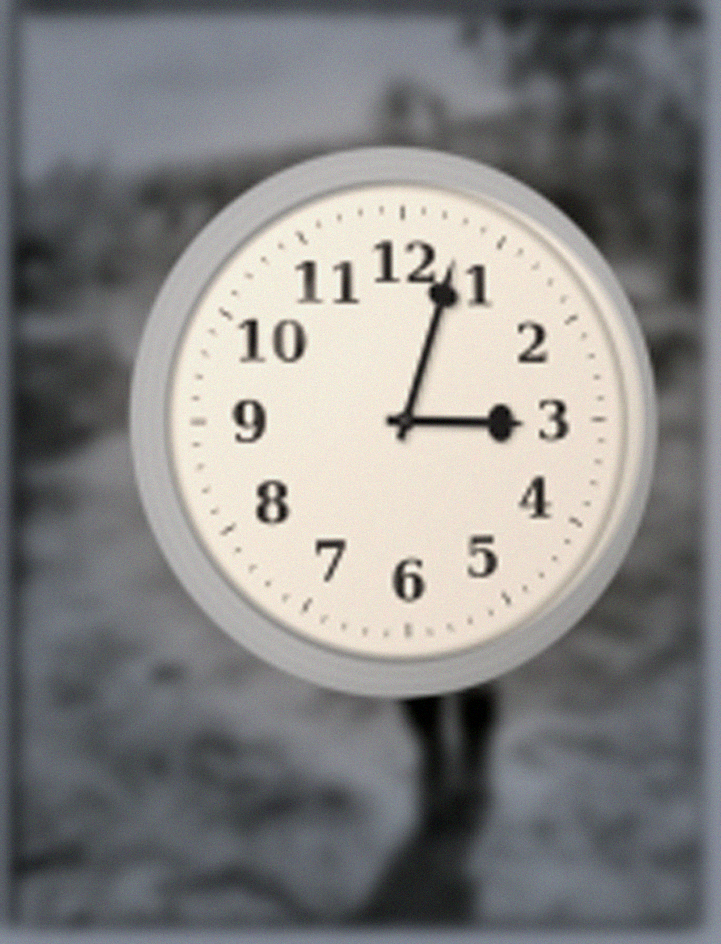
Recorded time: 3h03
